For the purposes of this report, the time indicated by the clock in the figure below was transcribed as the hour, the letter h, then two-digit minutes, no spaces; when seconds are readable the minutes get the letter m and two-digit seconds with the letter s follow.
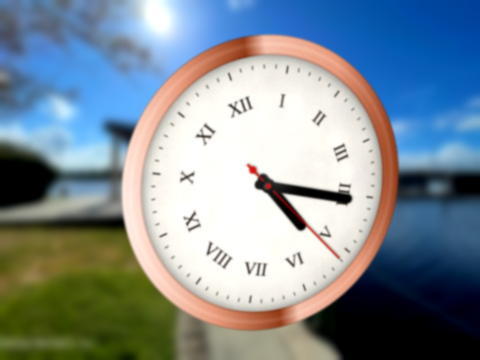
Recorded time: 5h20m26s
